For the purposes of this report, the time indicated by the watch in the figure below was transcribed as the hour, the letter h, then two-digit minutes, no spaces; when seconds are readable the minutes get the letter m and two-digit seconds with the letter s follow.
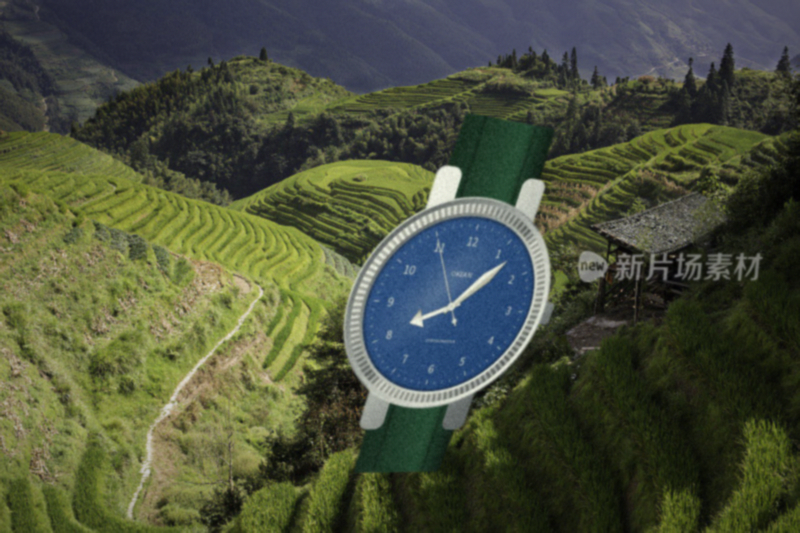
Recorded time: 8h06m55s
